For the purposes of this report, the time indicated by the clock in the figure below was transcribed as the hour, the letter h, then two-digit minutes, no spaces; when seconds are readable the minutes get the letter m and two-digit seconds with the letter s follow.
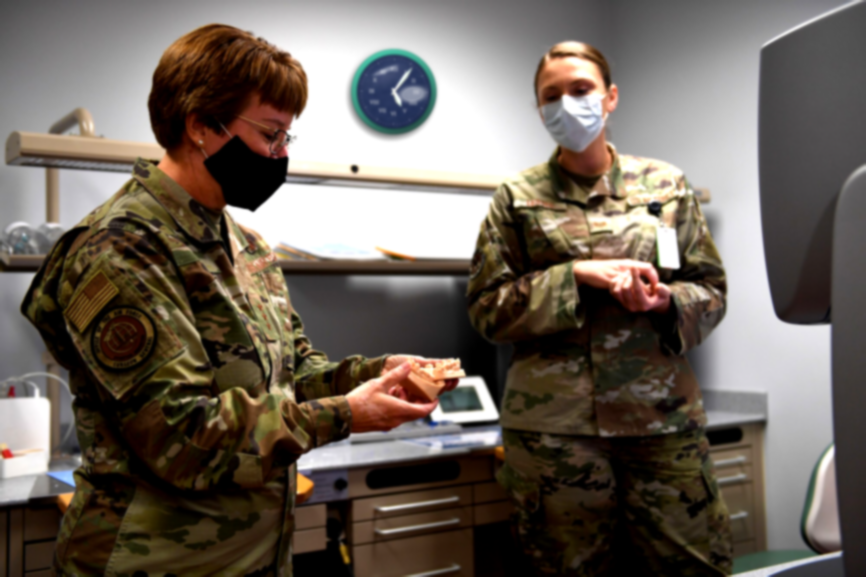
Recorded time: 5h06
